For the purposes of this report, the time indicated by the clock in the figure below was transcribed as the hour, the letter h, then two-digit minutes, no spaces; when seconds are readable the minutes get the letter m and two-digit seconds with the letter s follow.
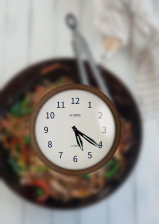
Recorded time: 5h21
